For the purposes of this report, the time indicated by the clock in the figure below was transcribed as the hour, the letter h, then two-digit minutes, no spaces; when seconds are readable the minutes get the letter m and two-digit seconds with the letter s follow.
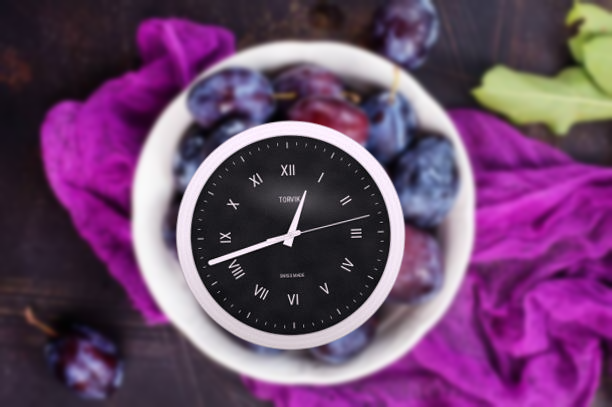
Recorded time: 12h42m13s
